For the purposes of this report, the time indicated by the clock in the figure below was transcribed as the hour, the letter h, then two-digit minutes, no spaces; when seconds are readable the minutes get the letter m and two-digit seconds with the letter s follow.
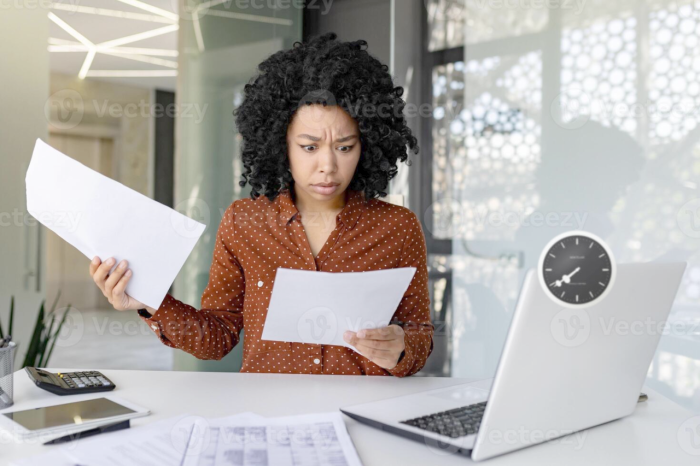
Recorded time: 7h39
